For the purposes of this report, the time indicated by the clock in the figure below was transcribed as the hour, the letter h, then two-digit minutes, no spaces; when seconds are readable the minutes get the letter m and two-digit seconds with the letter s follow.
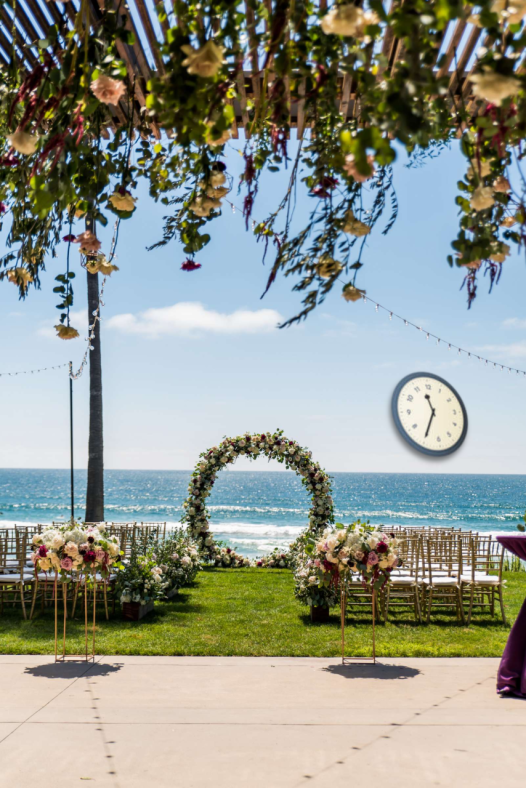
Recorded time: 11h35
